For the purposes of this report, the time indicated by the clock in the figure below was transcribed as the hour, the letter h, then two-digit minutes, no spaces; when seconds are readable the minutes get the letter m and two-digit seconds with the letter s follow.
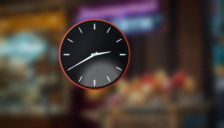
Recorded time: 2h40
